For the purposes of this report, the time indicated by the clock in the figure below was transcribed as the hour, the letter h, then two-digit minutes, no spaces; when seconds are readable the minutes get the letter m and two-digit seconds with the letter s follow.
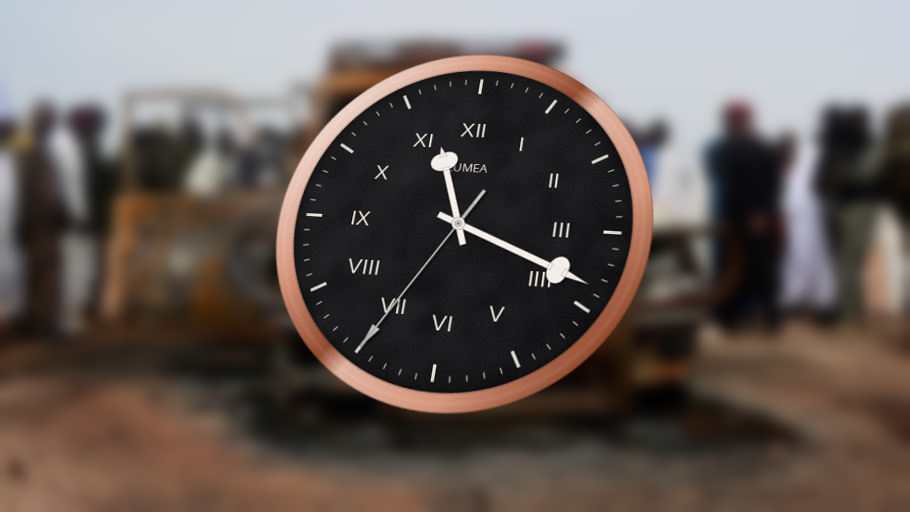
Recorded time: 11h18m35s
